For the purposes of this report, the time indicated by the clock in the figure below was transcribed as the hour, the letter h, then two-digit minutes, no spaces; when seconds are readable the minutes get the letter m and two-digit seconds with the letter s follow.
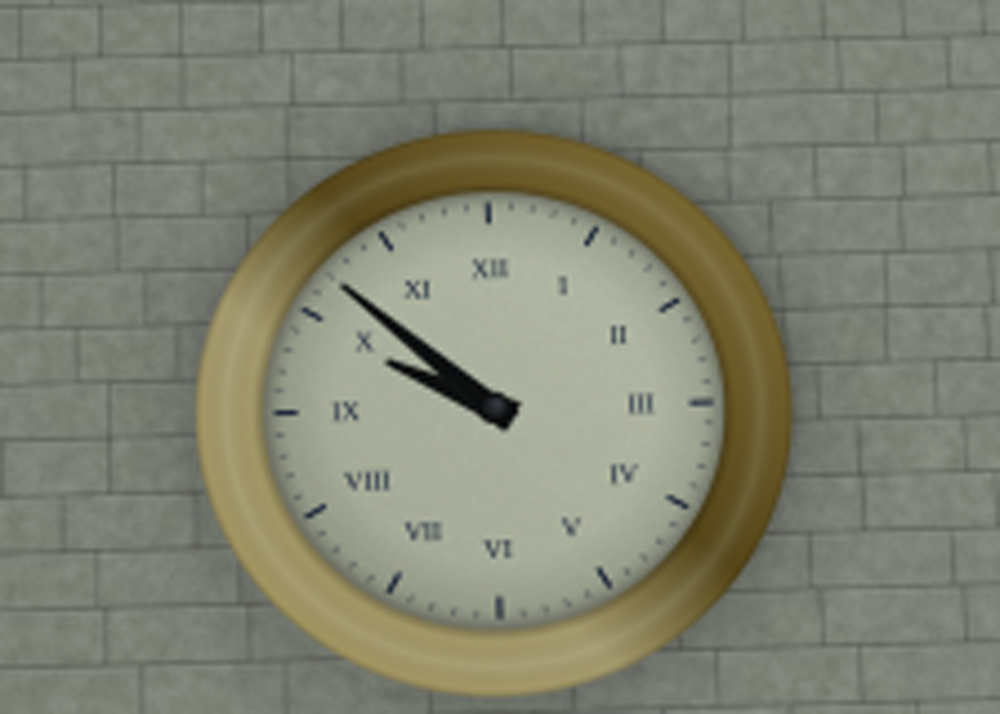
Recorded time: 9h52
